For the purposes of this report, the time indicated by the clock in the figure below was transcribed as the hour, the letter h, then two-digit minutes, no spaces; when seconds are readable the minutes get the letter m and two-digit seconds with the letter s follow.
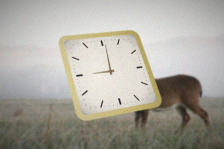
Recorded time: 9h01
